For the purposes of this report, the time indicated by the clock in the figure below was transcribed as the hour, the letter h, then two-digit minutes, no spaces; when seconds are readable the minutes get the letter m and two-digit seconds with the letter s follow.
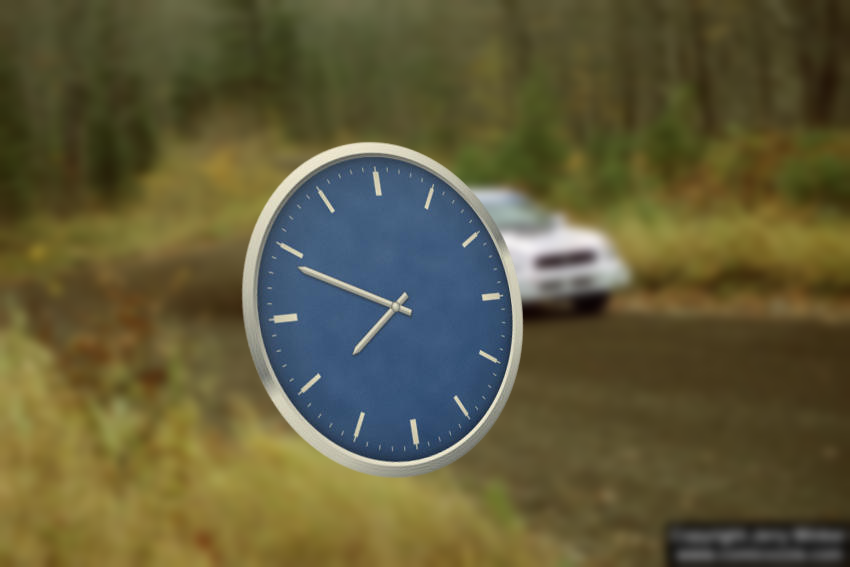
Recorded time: 7h49
